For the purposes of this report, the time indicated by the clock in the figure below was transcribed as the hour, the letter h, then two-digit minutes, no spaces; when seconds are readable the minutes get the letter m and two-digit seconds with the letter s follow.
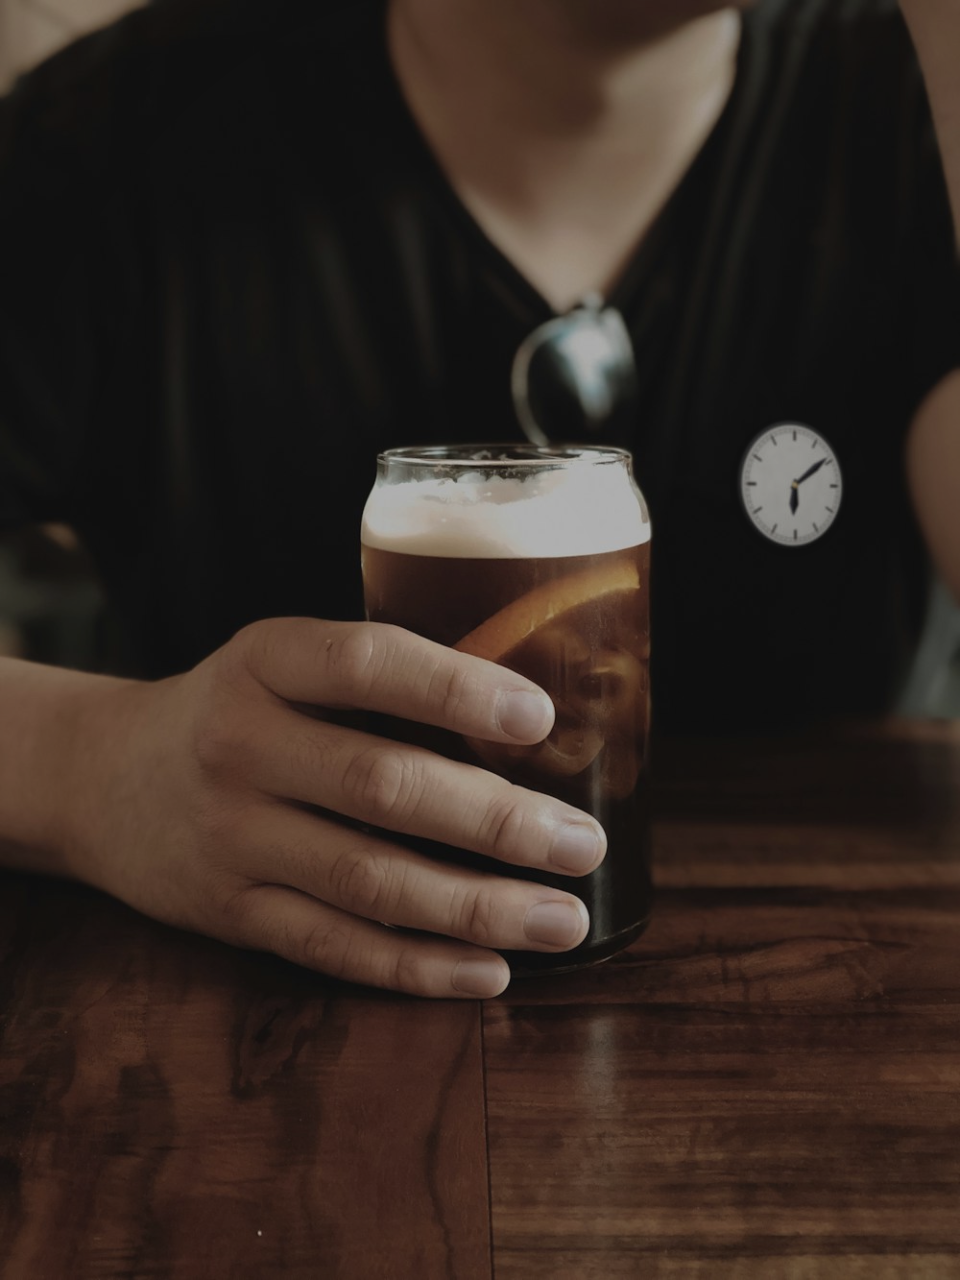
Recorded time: 6h09
